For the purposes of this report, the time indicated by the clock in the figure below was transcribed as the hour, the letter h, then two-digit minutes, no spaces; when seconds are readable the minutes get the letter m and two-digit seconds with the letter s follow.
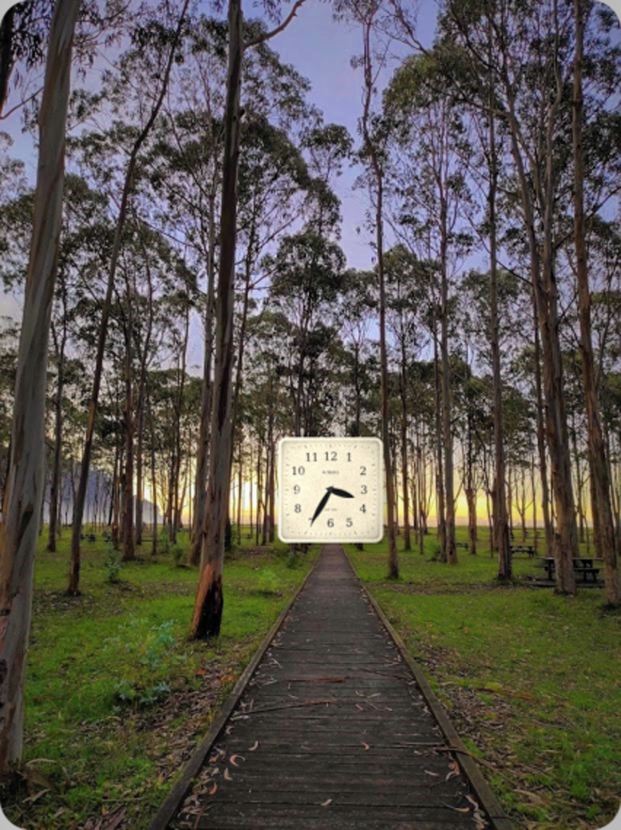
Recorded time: 3h35
